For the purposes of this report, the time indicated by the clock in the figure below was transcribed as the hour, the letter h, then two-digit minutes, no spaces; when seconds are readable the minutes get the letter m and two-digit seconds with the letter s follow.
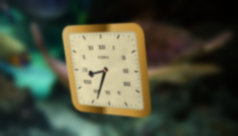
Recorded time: 8h34
